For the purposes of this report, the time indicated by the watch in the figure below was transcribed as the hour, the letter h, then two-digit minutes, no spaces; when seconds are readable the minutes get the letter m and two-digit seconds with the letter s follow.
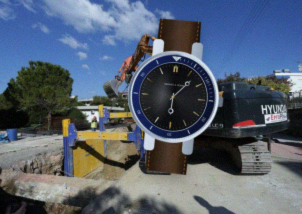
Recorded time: 6h07
